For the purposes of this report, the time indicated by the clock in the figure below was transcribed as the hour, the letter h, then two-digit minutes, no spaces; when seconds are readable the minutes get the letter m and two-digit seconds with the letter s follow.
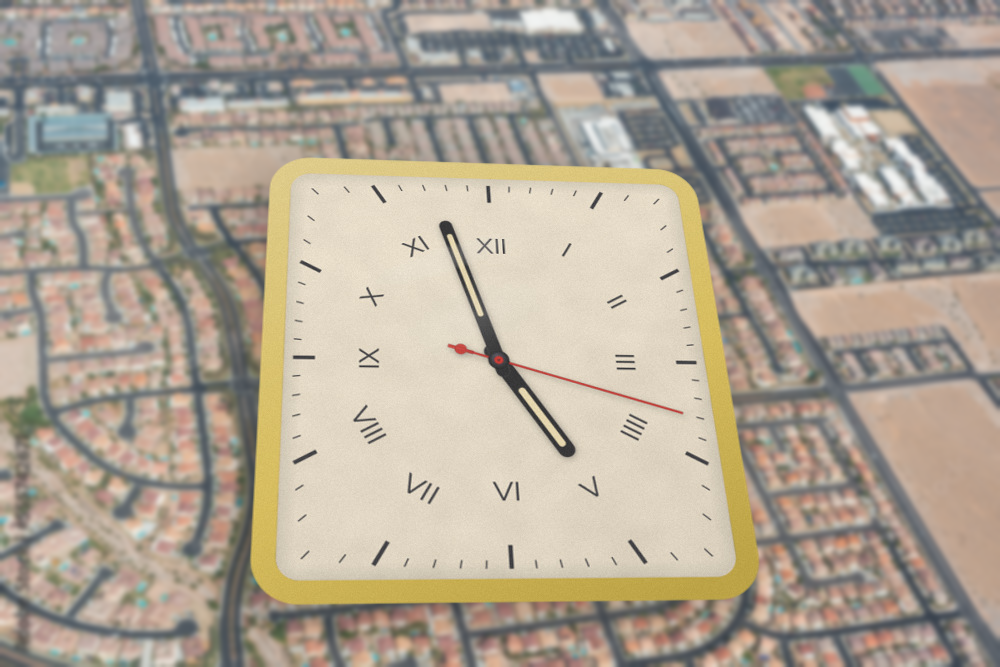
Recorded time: 4h57m18s
